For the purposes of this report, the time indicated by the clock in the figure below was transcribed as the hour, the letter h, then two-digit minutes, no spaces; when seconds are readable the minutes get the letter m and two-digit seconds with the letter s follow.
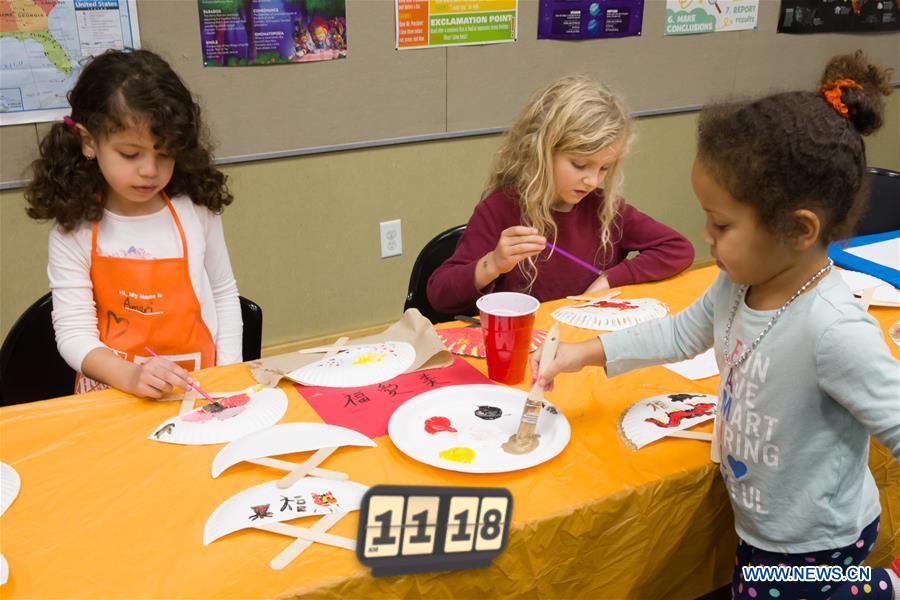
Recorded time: 11h18
